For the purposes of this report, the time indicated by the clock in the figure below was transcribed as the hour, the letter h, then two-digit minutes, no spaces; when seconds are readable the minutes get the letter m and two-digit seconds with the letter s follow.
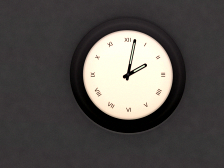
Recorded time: 2h02
